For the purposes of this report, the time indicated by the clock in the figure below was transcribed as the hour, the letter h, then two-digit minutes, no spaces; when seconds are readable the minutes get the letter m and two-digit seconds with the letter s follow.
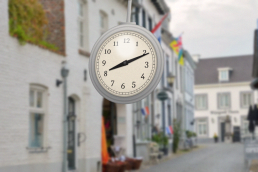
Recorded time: 8h11
